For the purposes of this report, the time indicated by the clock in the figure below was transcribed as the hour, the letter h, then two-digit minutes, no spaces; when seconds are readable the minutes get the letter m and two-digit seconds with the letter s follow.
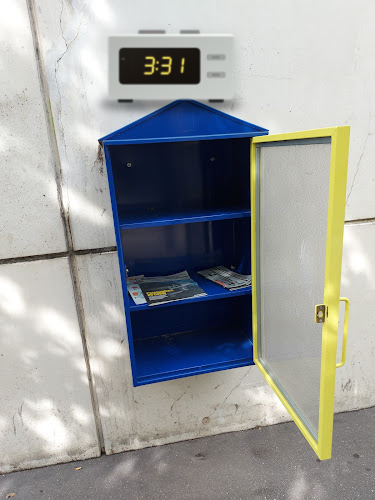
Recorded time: 3h31
